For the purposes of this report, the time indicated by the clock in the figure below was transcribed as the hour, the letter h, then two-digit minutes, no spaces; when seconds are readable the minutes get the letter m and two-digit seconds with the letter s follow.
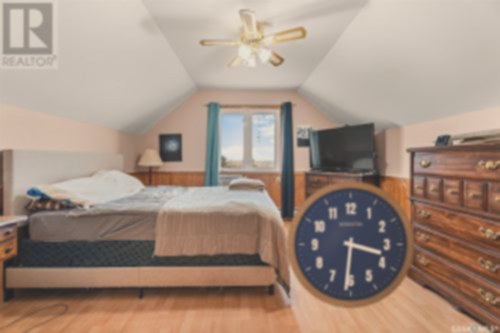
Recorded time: 3h31
